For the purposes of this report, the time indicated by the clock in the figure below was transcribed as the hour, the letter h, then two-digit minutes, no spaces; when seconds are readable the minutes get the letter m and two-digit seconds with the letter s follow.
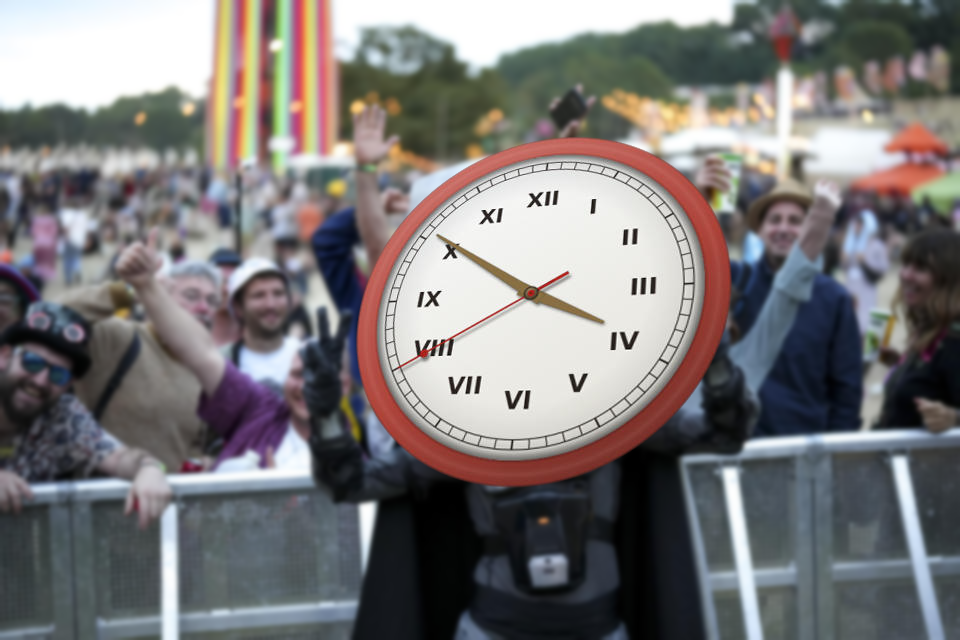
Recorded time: 3h50m40s
